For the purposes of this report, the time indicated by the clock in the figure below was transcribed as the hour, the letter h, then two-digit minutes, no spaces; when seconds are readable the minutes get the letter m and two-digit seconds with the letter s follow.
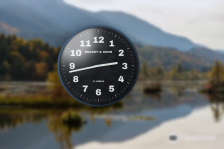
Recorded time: 2h43
